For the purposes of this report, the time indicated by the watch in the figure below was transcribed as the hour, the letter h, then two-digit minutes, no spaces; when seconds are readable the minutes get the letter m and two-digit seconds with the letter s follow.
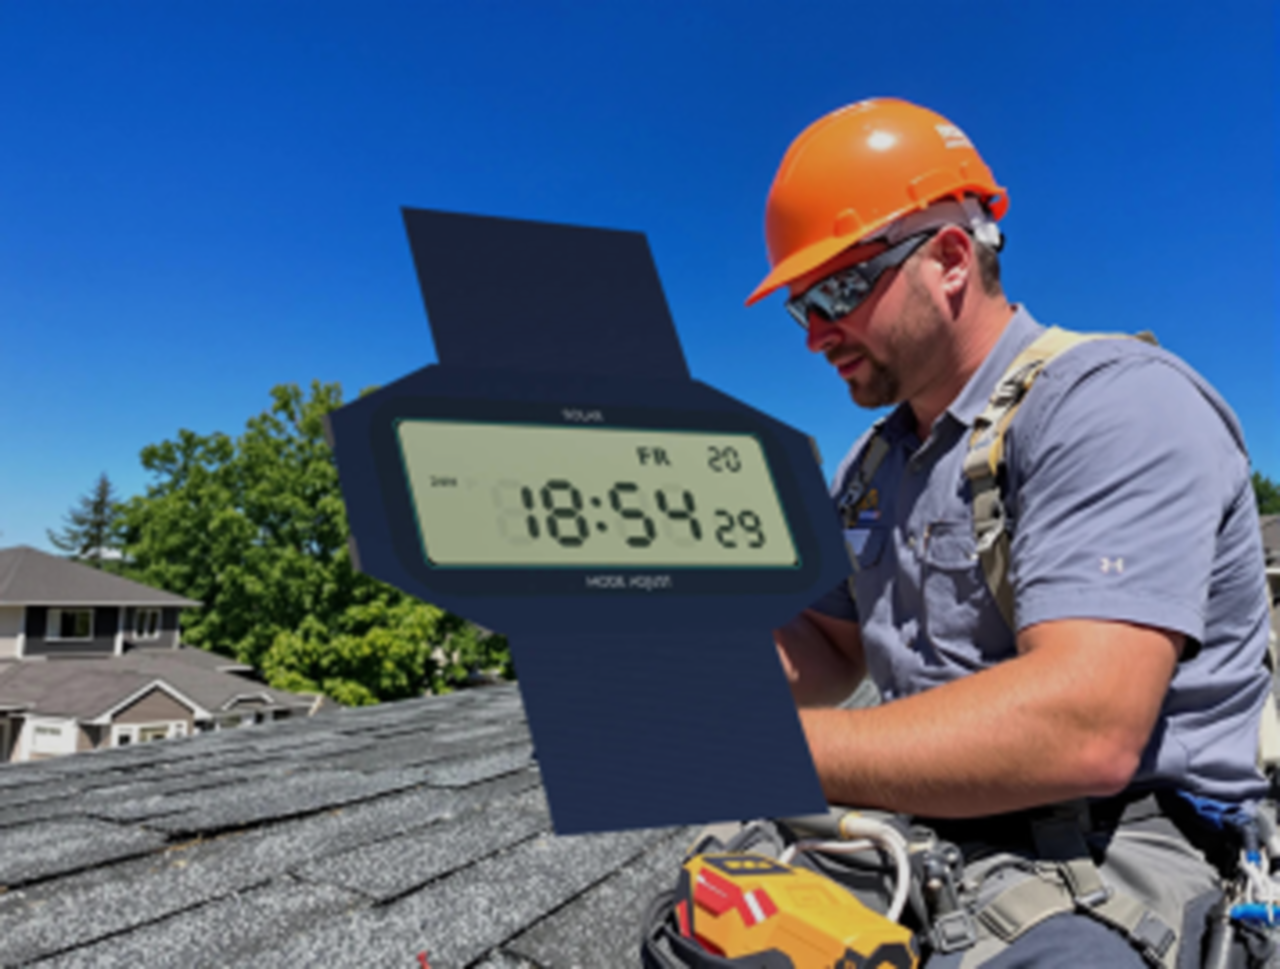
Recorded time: 18h54m29s
